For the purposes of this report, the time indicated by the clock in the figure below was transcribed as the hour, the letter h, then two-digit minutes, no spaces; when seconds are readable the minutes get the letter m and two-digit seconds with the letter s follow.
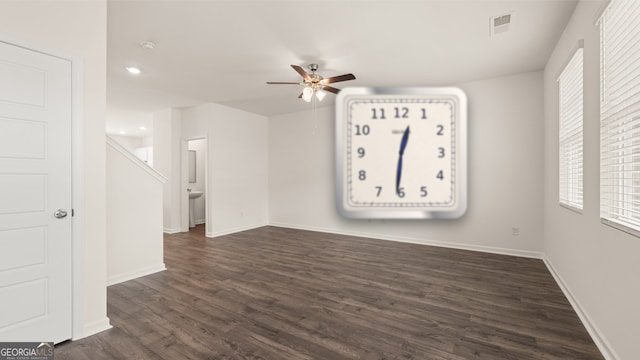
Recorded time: 12h31
